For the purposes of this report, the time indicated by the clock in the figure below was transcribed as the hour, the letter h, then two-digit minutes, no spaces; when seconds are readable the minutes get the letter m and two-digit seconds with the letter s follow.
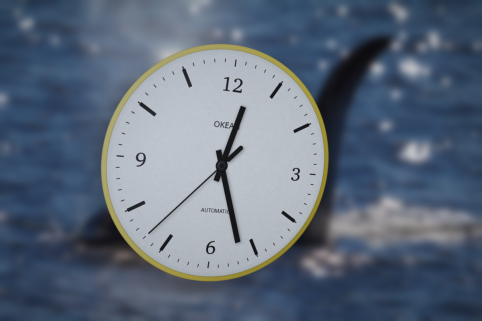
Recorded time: 12h26m37s
